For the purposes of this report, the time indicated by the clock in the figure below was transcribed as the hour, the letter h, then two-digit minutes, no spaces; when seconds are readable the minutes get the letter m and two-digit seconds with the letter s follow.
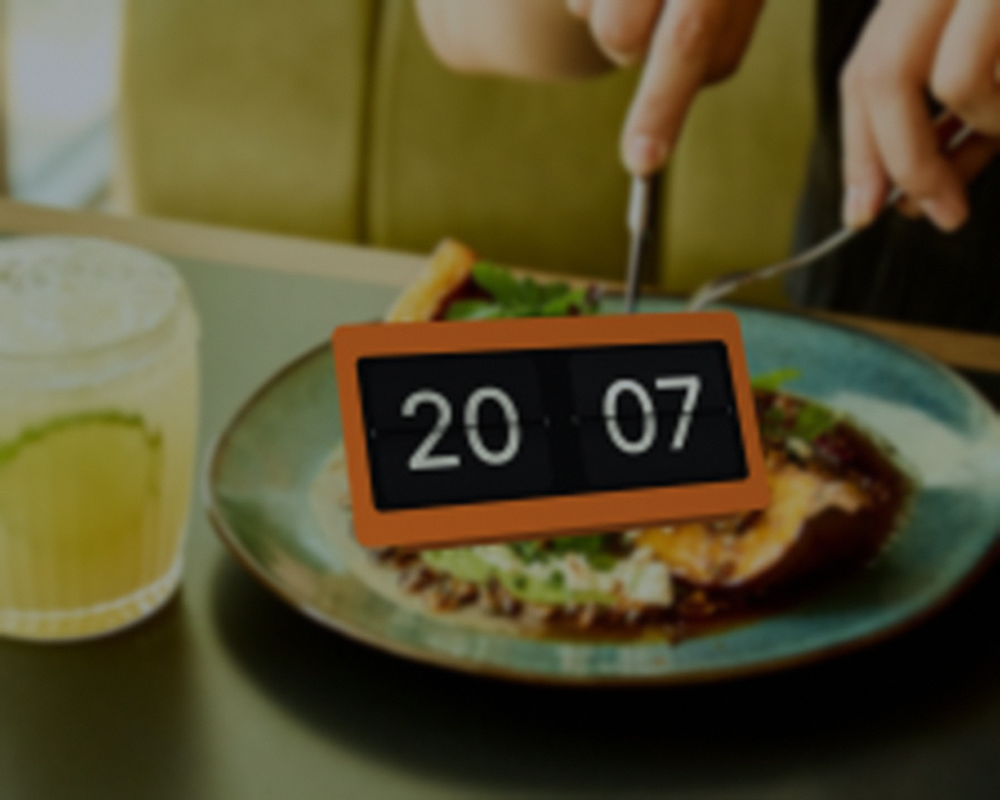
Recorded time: 20h07
